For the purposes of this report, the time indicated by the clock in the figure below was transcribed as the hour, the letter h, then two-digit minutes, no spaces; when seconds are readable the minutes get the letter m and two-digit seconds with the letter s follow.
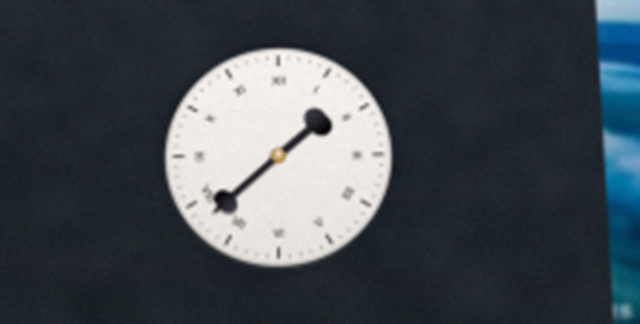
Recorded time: 1h38
